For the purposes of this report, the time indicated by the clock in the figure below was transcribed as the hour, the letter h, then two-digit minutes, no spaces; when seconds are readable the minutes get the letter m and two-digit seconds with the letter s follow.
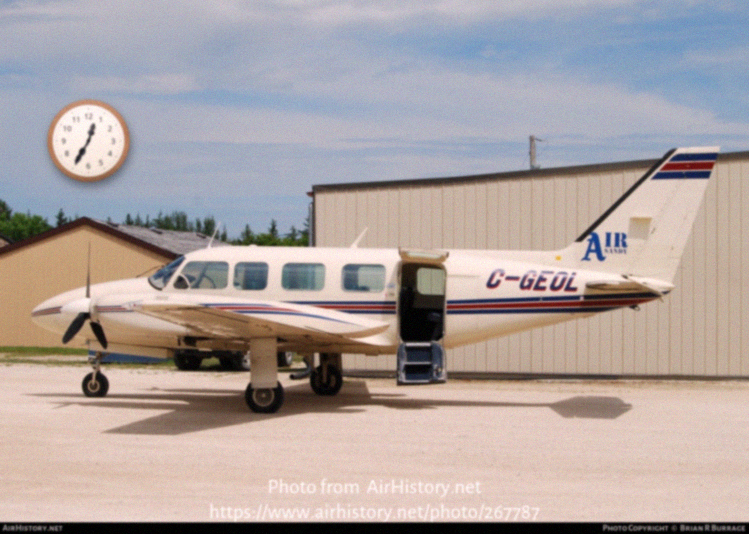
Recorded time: 12h35
